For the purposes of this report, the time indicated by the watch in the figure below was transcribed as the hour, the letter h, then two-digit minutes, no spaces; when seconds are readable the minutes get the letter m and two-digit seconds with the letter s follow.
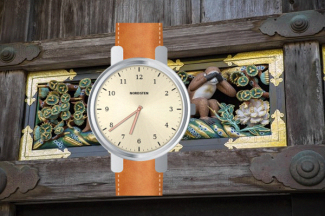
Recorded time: 6h39
